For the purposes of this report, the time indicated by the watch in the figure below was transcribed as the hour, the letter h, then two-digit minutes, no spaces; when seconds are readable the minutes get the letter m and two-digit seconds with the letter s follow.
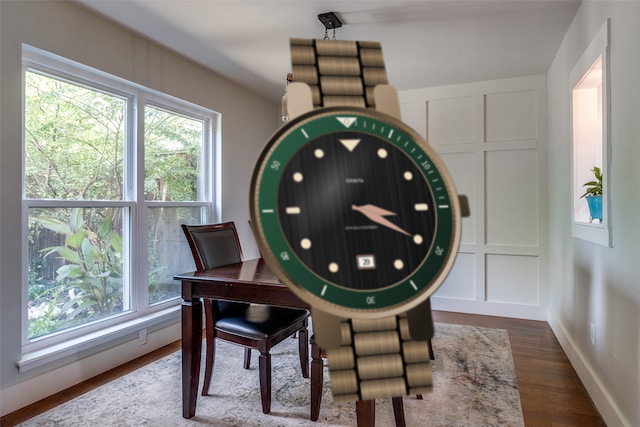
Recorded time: 3h20
